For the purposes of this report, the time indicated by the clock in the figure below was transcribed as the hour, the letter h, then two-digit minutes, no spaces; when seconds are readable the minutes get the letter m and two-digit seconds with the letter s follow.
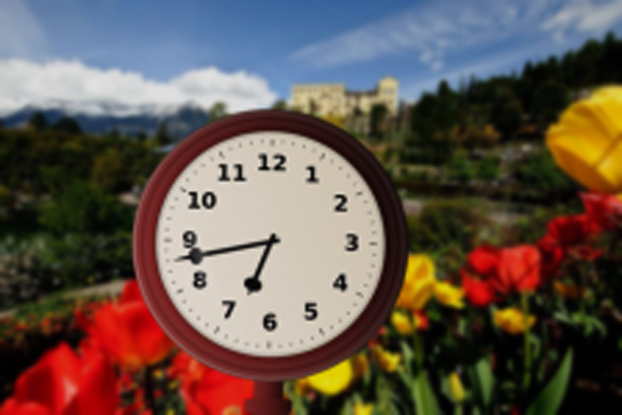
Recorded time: 6h43
